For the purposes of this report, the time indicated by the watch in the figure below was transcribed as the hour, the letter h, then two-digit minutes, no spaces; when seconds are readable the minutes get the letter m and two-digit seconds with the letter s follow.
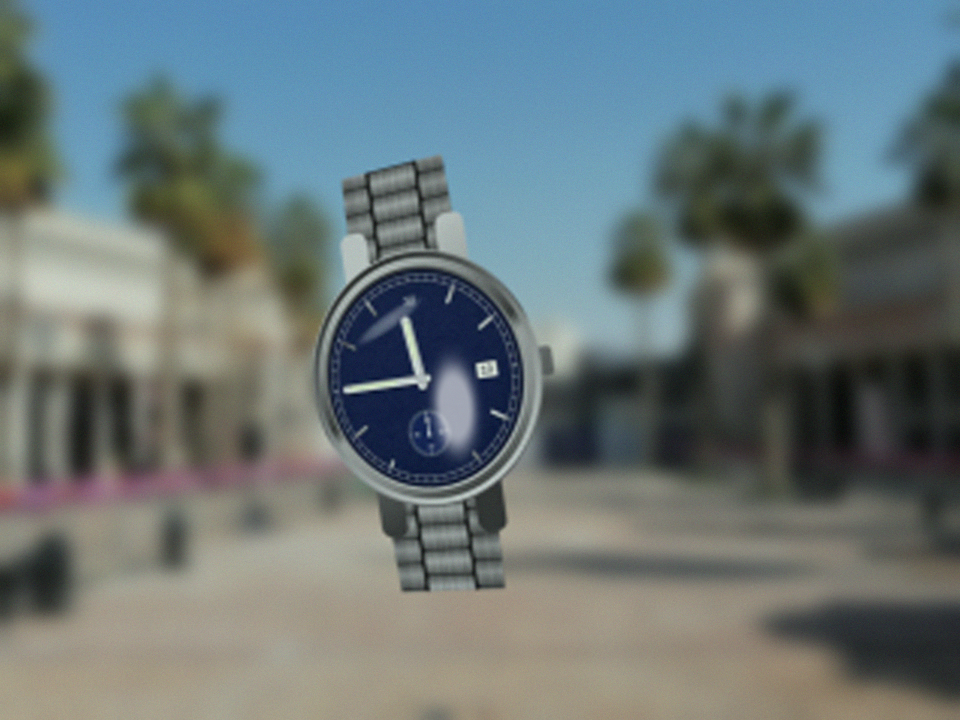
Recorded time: 11h45
